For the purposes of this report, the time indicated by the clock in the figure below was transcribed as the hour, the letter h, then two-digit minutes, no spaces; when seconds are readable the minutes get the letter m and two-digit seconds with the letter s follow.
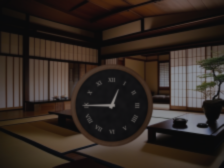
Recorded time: 12h45
